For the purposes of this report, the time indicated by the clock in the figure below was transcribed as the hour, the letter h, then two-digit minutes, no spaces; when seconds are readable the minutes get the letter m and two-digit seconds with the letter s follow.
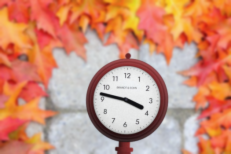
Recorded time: 3h47
